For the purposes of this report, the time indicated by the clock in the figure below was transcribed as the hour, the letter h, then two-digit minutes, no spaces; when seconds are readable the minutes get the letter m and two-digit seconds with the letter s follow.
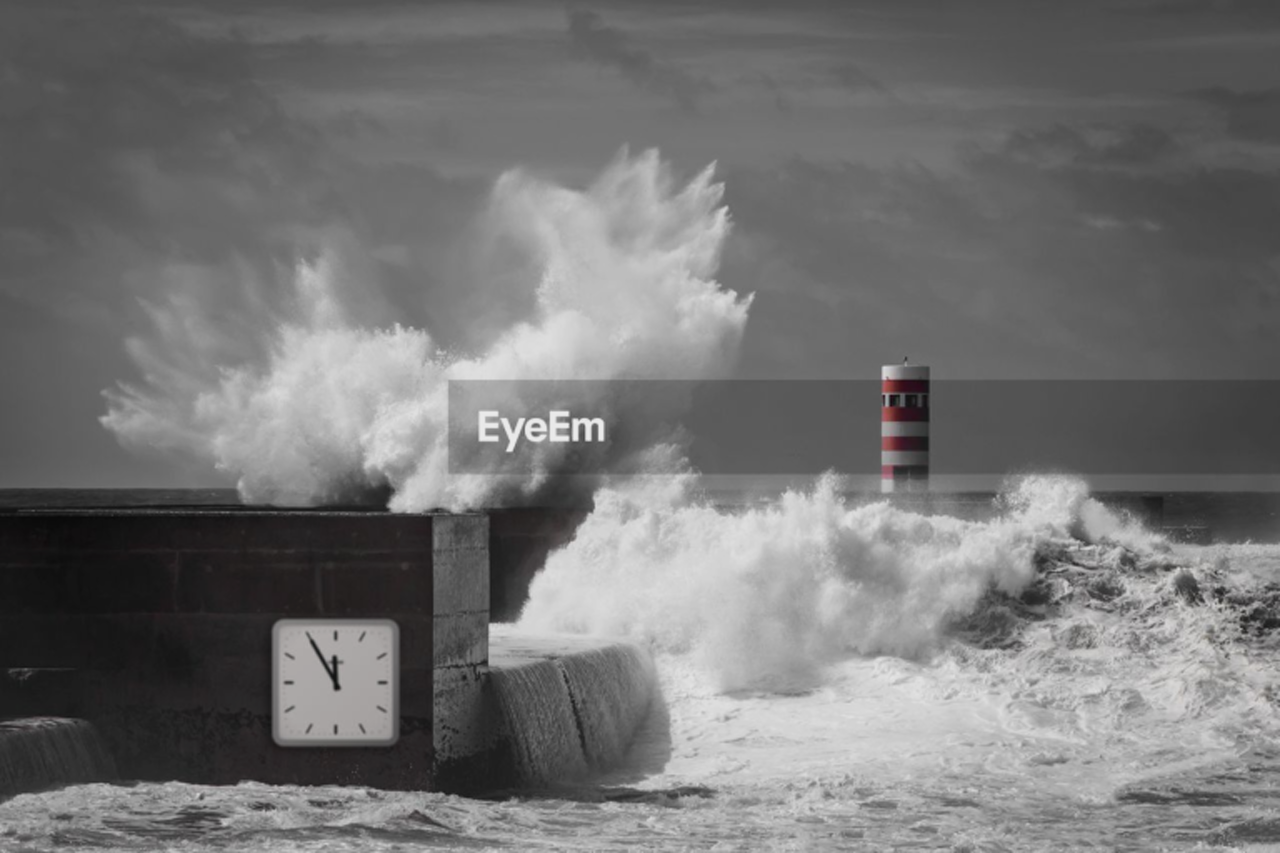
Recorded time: 11h55
